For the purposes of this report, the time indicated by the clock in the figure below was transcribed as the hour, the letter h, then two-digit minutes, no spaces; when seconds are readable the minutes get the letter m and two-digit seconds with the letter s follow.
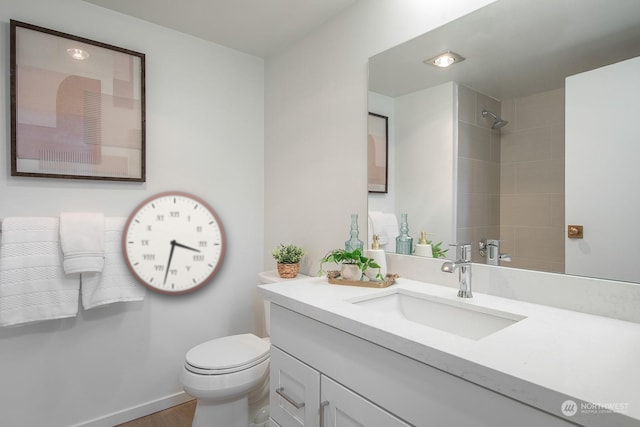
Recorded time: 3h32
